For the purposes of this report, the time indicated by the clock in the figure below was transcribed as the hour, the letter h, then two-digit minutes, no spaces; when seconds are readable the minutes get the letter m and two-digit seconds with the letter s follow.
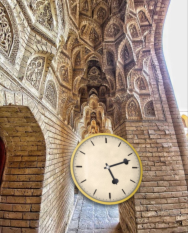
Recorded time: 5h12
